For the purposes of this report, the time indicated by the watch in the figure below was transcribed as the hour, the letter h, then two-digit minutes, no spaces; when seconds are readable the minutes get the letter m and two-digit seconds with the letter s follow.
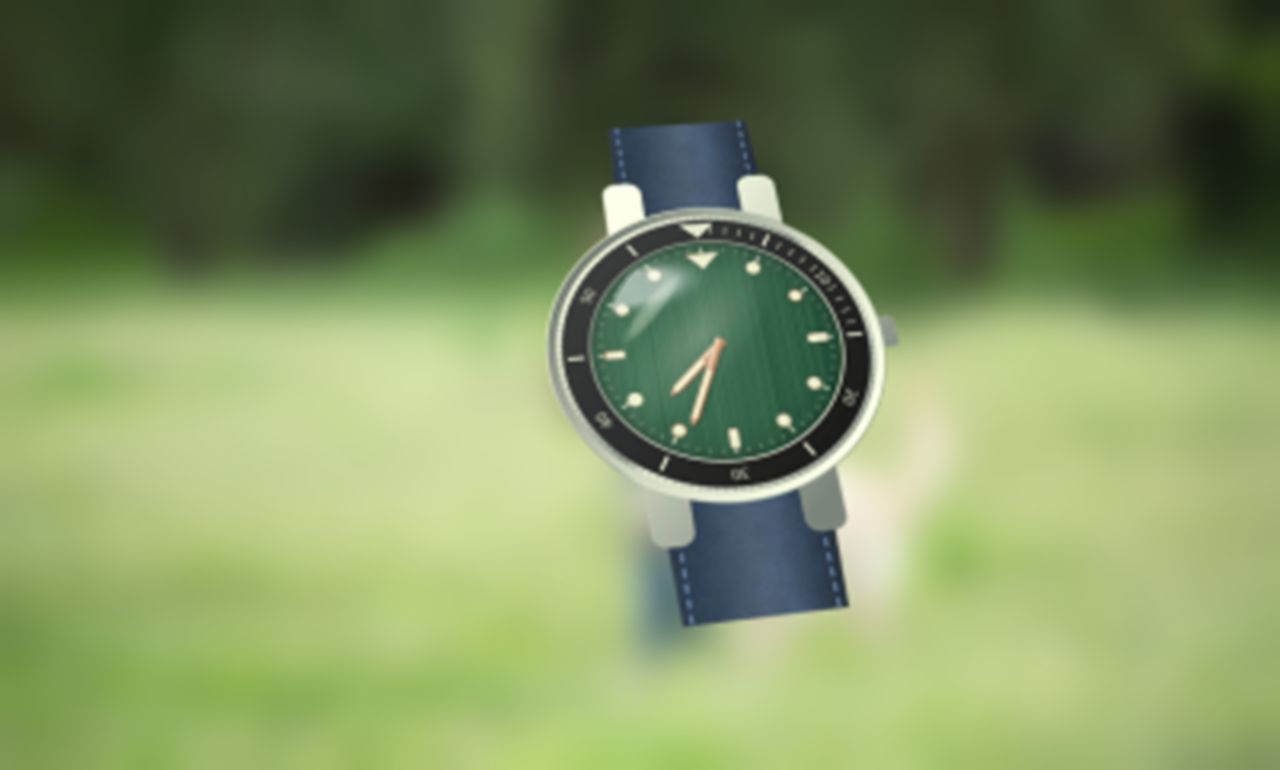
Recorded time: 7h34
